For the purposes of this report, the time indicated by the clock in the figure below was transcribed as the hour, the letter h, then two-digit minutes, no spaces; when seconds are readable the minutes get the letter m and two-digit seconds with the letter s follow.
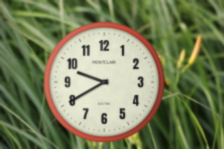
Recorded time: 9h40
